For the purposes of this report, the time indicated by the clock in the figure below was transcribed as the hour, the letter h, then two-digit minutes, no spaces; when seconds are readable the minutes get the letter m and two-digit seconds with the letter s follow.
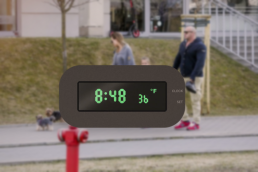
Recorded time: 8h48
